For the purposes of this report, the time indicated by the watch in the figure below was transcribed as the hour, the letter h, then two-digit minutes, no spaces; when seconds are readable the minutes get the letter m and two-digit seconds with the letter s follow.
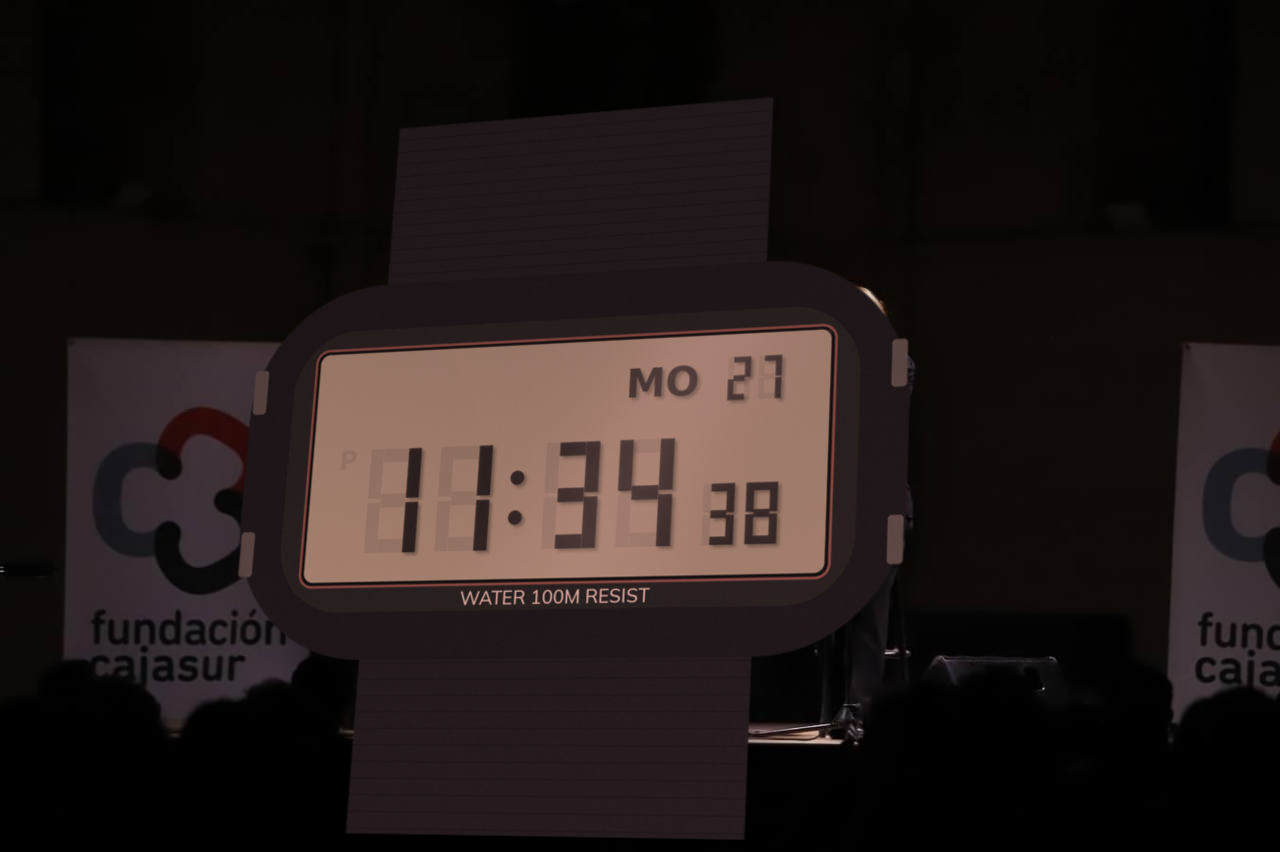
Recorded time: 11h34m38s
